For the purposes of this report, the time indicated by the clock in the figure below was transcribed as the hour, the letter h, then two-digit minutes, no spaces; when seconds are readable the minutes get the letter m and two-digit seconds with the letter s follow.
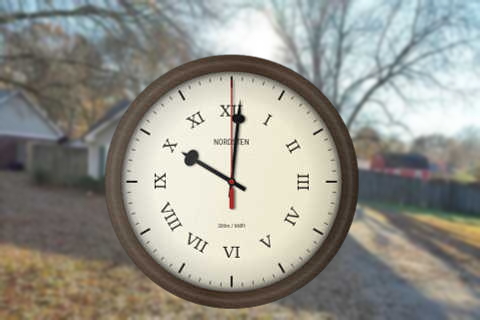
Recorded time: 10h01m00s
